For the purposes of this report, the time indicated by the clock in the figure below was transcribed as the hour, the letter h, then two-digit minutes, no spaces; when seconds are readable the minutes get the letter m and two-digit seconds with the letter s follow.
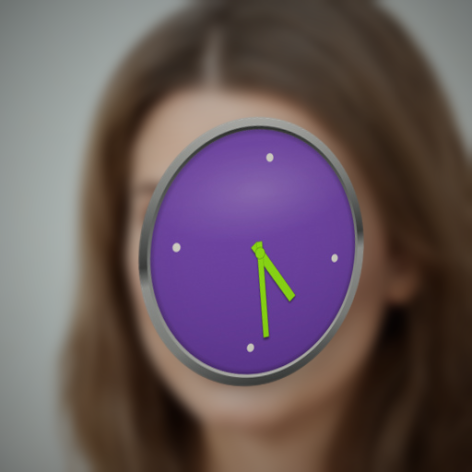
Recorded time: 4h28
